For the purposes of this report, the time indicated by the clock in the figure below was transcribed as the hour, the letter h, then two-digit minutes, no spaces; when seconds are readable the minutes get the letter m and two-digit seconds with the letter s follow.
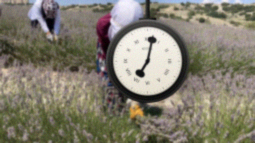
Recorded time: 7h02
